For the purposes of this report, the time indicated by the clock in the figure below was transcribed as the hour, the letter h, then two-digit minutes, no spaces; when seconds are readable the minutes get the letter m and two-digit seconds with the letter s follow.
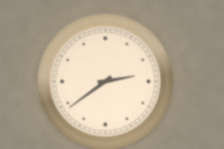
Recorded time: 2h39
